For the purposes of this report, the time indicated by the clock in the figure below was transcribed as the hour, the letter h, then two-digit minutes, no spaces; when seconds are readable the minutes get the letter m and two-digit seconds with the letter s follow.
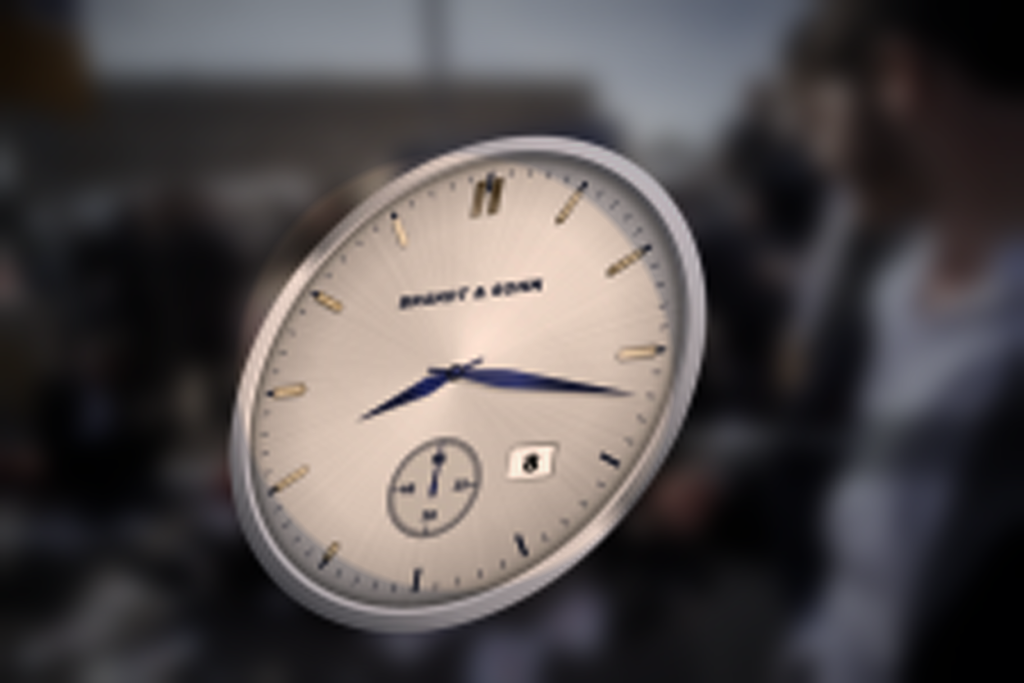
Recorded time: 8h17
